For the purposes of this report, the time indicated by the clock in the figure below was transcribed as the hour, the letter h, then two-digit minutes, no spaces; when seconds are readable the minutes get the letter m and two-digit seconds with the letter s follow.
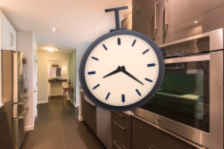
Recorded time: 8h22
